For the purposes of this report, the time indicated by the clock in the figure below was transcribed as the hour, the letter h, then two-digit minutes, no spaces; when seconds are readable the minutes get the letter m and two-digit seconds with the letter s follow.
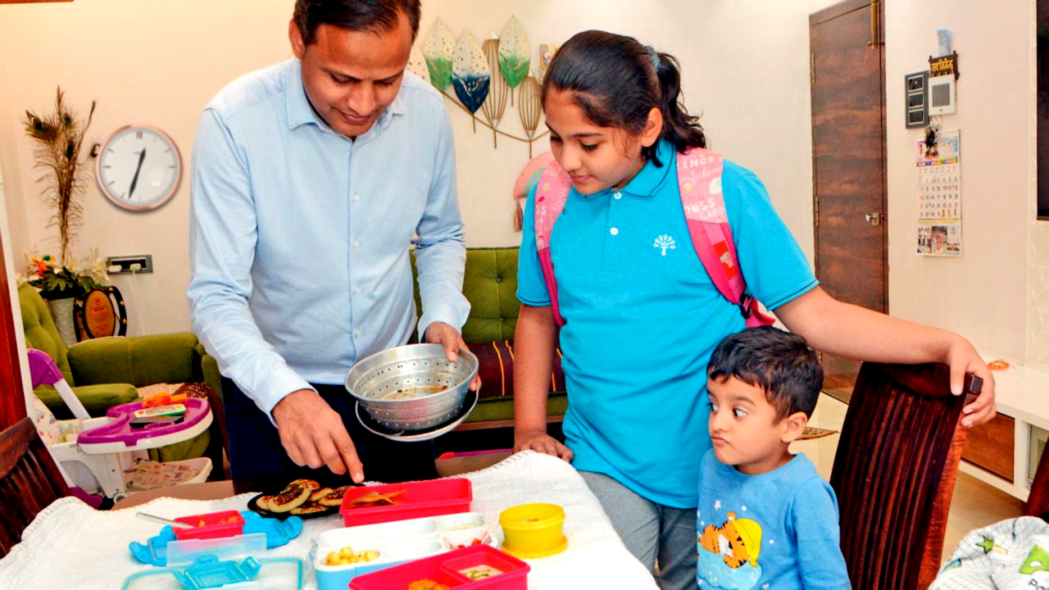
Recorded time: 12h33
